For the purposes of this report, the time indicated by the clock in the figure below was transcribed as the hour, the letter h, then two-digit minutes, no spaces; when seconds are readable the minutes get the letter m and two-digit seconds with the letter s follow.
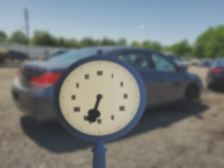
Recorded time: 6h33
